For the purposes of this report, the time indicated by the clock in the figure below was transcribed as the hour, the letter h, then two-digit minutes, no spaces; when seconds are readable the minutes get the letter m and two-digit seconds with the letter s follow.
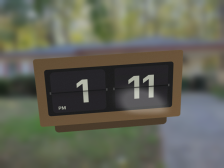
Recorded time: 1h11
